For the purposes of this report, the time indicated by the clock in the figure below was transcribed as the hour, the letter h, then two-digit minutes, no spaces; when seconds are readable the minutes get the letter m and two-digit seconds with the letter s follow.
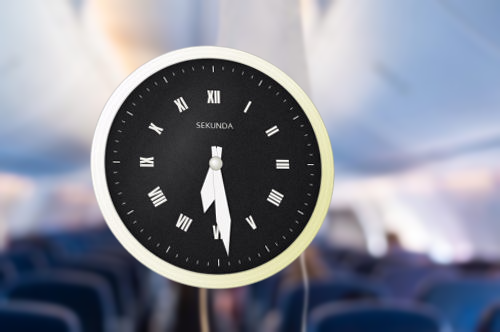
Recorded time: 6h29
